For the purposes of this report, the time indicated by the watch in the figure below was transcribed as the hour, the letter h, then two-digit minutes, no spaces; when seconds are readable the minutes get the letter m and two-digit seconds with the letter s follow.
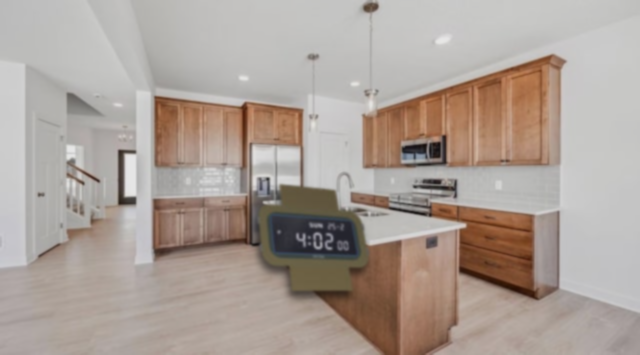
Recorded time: 4h02
